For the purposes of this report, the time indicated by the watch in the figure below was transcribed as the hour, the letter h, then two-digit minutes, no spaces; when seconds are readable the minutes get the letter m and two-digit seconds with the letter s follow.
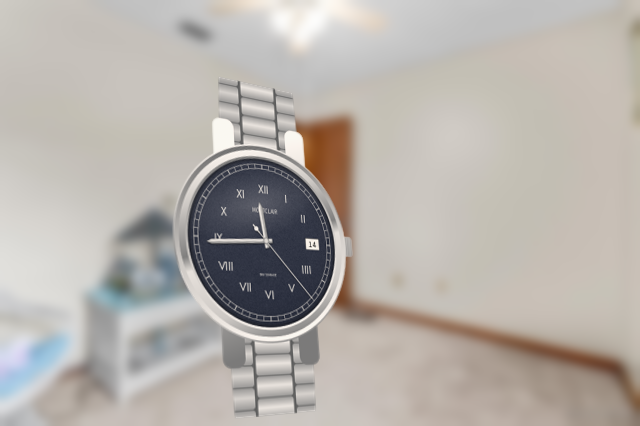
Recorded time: 11h44m23s
